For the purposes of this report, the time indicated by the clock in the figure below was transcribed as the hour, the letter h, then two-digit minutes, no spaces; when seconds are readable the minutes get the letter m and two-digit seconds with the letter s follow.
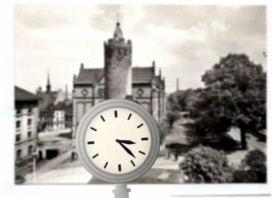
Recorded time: 3h23
